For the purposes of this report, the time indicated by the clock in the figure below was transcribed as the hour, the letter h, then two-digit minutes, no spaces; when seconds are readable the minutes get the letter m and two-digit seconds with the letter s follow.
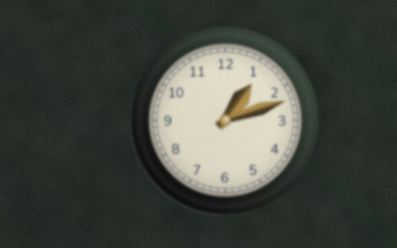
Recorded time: 1h12
